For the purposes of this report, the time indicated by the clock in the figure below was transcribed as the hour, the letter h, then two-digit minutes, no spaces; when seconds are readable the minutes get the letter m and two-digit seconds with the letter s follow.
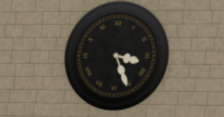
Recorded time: 3h26
